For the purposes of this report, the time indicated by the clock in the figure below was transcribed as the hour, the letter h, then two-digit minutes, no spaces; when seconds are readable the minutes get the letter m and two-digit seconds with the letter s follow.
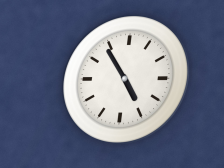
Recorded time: 4h54
